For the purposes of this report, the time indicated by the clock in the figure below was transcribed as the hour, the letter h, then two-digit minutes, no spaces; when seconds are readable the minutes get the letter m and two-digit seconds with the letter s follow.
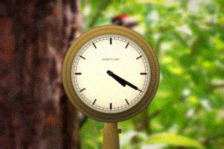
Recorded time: 4h20
